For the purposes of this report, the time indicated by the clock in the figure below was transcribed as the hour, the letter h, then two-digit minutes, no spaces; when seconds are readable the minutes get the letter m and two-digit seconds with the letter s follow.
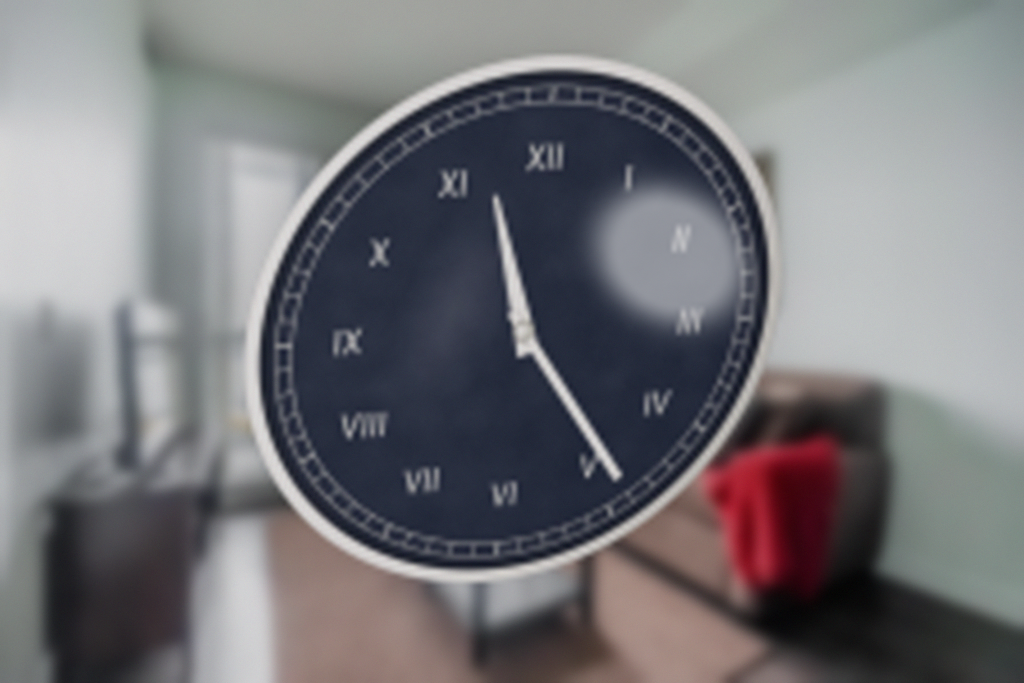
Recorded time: 11h24
